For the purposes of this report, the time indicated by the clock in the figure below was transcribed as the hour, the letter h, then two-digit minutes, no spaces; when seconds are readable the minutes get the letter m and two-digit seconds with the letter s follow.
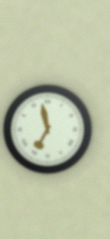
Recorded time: 6h58
